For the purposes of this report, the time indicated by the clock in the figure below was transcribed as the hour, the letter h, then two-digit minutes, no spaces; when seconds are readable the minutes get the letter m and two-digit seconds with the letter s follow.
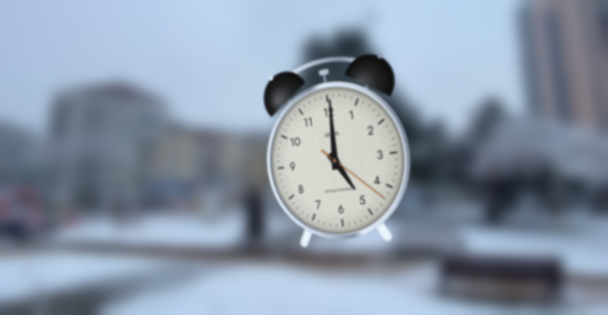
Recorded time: 5h00m22s
